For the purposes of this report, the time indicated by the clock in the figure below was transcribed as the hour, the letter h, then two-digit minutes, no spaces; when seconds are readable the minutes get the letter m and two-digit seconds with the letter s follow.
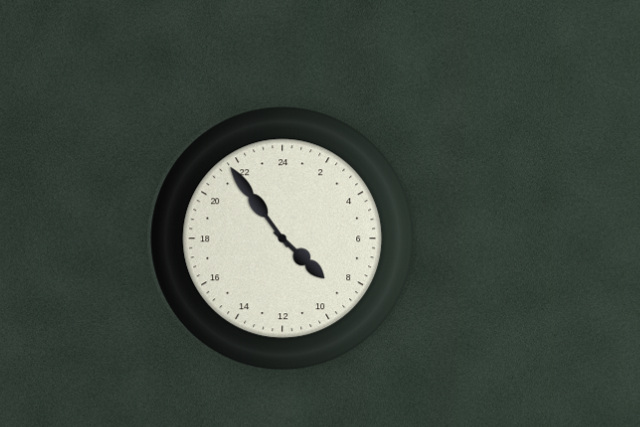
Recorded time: 8h54
